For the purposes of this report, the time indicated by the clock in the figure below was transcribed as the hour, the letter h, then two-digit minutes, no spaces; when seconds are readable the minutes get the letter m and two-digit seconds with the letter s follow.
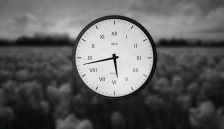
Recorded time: 5h43
